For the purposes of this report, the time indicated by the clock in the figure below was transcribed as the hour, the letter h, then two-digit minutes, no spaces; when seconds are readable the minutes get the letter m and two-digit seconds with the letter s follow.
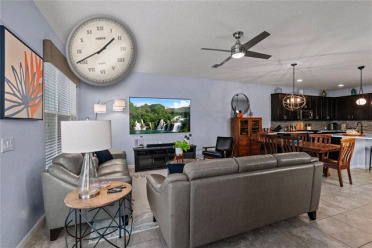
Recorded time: 1h41
